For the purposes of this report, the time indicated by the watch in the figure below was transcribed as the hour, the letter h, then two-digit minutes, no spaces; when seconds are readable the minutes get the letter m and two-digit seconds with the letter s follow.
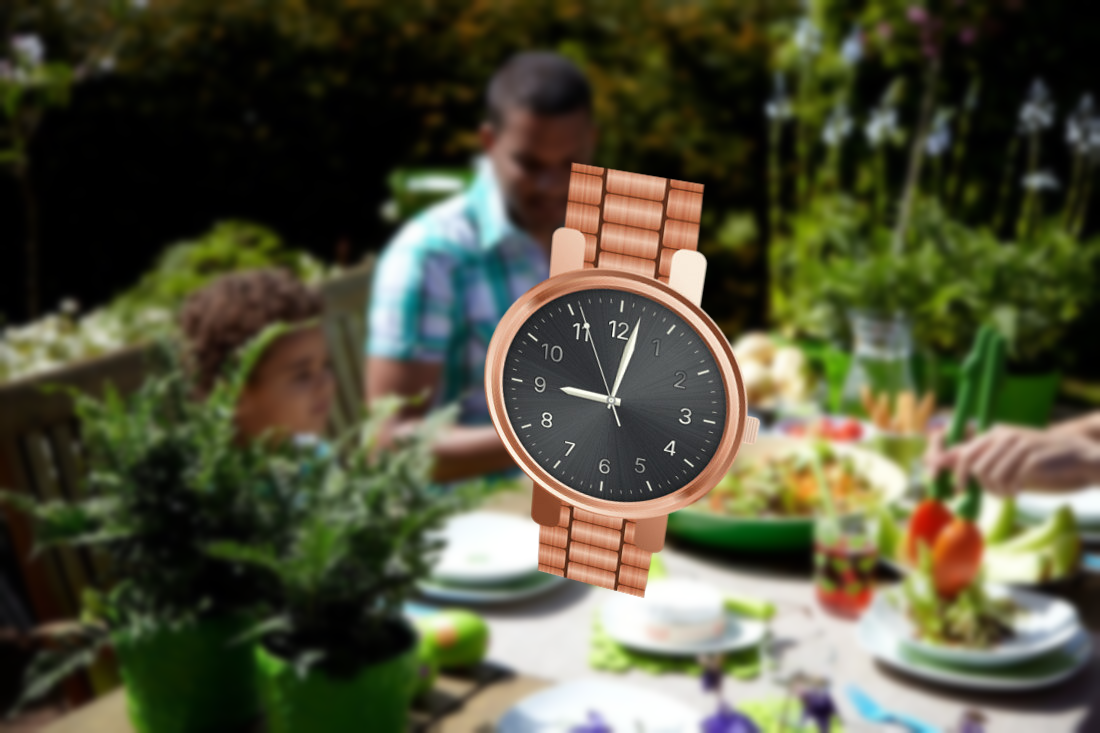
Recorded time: 9h01m56s
